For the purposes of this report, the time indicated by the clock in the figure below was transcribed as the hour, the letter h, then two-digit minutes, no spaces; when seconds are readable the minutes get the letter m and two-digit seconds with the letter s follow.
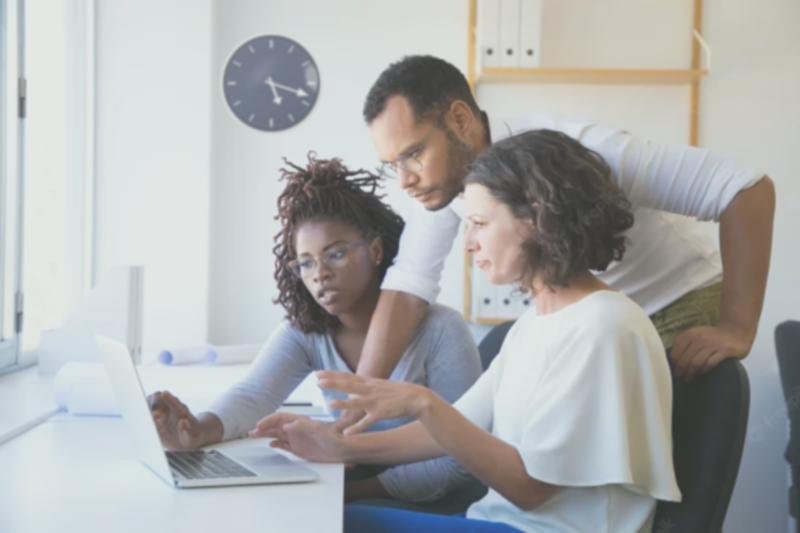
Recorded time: 5h18
